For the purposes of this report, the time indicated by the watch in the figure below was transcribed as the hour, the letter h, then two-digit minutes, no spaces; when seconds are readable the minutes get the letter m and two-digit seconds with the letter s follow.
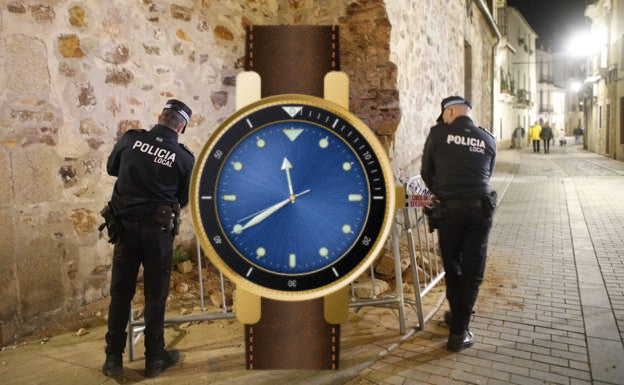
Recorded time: 11h39m41s
